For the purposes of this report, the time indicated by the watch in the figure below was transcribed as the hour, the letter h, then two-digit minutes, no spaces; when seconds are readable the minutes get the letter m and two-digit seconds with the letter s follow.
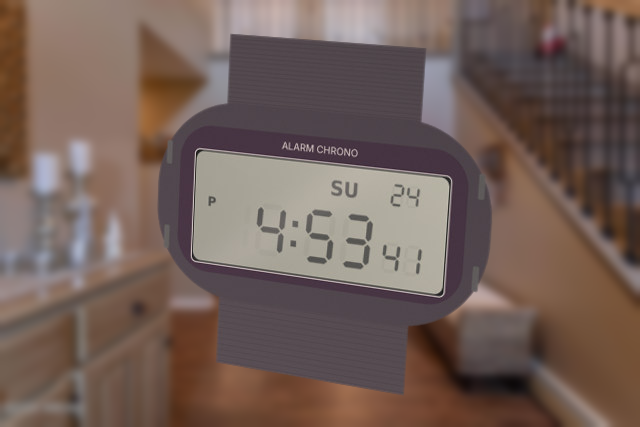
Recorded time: 4h53m41s
